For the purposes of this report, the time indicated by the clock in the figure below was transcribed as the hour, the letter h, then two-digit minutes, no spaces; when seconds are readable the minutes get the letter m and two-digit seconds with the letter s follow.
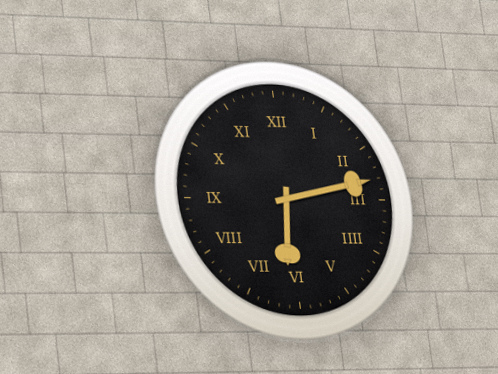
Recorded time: 6h13
